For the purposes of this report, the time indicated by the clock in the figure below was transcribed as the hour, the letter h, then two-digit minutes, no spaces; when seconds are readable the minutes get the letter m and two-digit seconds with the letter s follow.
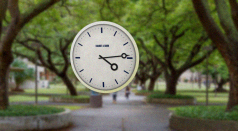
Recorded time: 4h14
